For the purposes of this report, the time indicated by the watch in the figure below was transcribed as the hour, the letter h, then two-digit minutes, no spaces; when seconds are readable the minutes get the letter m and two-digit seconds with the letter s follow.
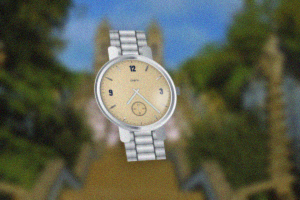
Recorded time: 7h23
